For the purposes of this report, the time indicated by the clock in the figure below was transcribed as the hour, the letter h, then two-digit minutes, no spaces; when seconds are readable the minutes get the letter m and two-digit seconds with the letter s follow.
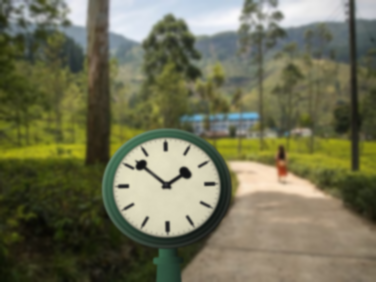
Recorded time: 1h52
